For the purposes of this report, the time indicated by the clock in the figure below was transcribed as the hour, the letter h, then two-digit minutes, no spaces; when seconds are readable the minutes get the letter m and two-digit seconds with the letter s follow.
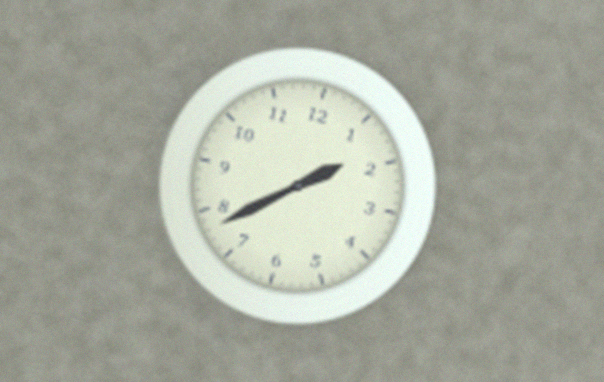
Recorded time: 1h38
